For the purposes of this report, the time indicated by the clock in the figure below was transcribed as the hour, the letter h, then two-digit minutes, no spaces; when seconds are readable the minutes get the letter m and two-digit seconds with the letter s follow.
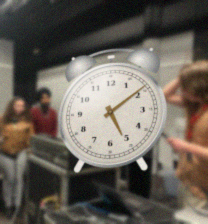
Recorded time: 5h09
